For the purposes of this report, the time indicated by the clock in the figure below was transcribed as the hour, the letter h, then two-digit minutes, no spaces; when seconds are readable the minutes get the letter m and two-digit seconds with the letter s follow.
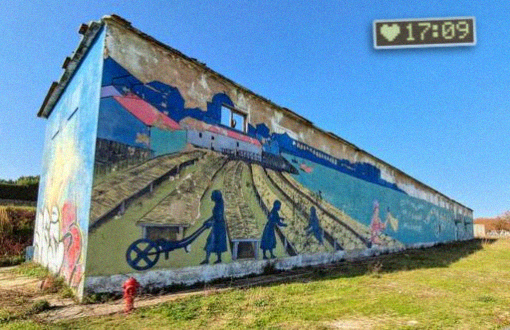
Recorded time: 17h09
